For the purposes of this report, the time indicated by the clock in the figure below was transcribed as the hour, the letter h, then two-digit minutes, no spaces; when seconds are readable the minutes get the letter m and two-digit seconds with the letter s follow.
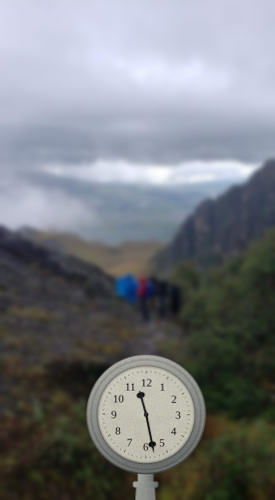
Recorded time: 11h28
